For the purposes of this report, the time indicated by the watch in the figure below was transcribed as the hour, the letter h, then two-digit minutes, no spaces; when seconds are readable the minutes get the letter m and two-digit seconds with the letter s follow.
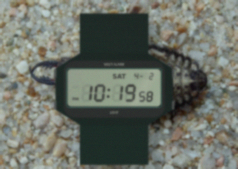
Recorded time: 10h19m58s
